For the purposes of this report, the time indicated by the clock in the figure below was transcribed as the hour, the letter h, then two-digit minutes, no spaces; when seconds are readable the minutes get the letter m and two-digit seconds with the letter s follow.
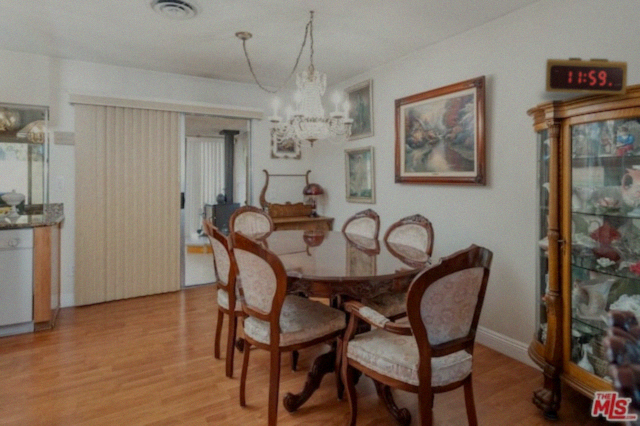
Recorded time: 11h59
